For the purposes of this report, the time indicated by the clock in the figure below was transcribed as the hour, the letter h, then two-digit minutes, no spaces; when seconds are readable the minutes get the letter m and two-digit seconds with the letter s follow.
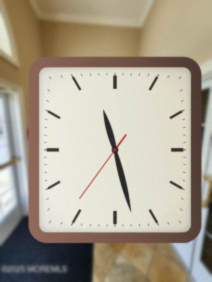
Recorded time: 11h27m36s
